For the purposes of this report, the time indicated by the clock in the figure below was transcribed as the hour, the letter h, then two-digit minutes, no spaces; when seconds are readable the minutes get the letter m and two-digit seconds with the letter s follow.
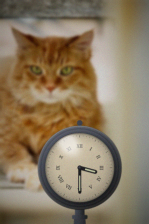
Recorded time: 3h30
